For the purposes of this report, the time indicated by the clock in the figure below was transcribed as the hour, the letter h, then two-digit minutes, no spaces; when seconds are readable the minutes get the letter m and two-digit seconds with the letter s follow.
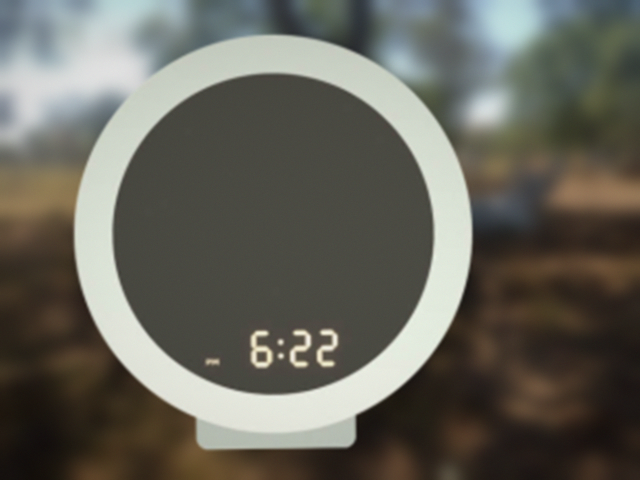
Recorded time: 6h22
